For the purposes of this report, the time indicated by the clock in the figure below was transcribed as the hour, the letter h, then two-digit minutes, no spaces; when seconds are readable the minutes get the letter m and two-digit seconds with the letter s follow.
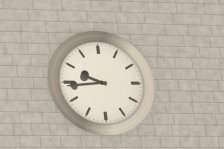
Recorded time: 9h44
